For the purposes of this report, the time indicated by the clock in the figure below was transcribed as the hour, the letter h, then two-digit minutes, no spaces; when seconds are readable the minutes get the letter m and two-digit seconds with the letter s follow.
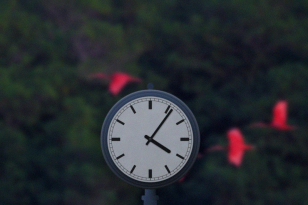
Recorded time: 4h06
